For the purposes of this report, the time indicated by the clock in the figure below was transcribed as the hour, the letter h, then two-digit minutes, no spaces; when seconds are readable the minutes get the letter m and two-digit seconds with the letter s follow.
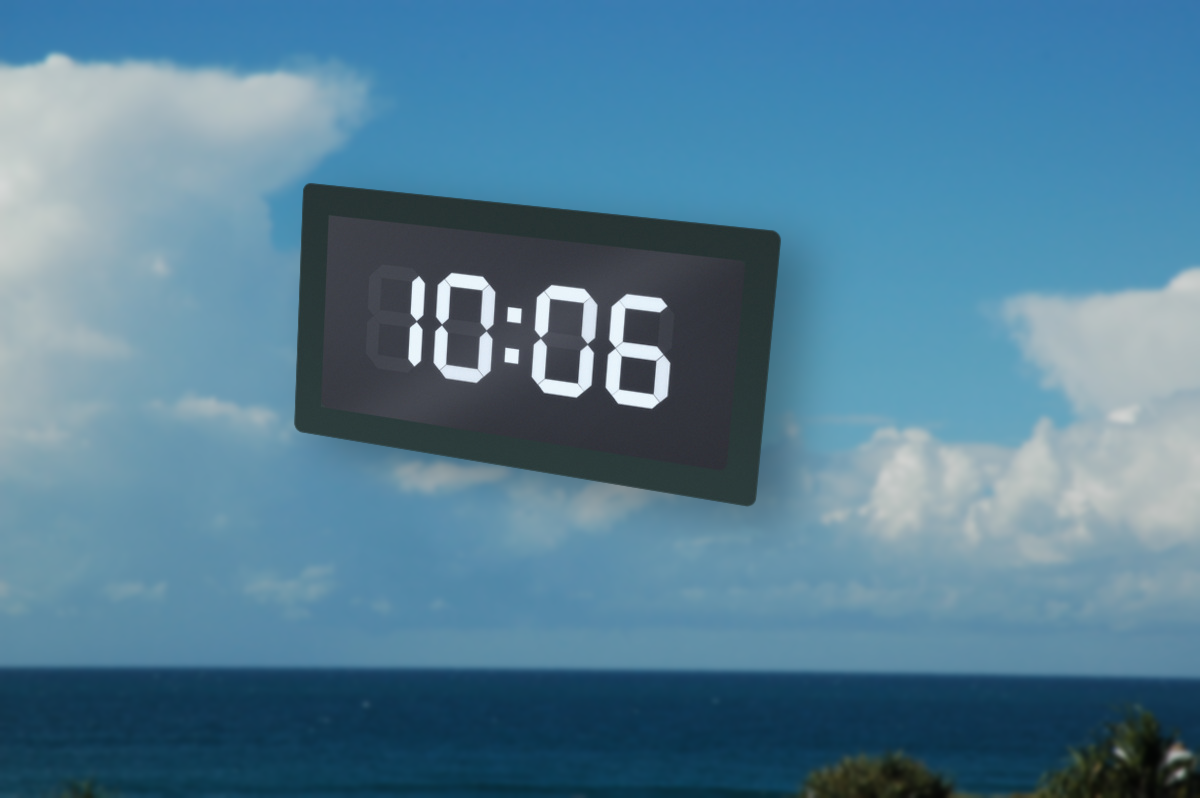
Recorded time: 10h06
